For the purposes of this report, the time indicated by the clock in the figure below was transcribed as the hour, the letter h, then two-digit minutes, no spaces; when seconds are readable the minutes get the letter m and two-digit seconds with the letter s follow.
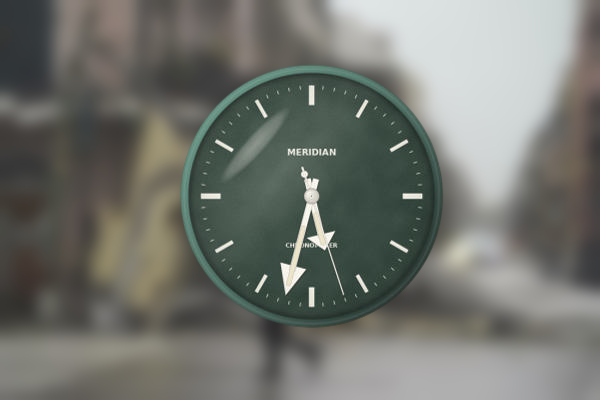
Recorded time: 5h32m27s
